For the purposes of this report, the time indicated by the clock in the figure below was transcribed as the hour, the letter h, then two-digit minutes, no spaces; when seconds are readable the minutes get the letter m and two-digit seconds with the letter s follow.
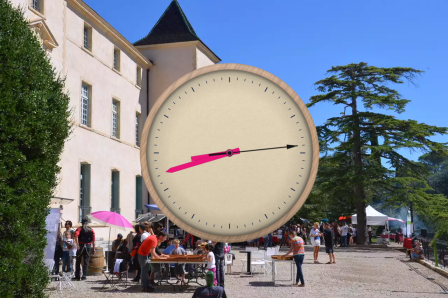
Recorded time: 8h42m14s
